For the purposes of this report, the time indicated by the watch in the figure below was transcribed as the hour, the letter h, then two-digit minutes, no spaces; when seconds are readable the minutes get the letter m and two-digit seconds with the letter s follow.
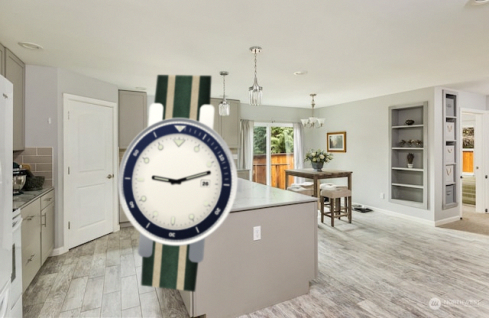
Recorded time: 9h12
